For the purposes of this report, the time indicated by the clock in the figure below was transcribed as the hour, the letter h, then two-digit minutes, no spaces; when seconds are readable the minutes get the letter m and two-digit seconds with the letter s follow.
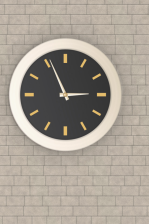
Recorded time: 2h56
